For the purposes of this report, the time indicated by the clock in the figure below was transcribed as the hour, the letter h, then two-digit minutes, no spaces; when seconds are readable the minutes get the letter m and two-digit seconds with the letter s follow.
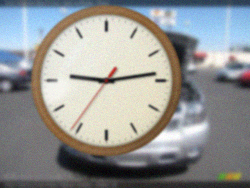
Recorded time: 9h13m36s
